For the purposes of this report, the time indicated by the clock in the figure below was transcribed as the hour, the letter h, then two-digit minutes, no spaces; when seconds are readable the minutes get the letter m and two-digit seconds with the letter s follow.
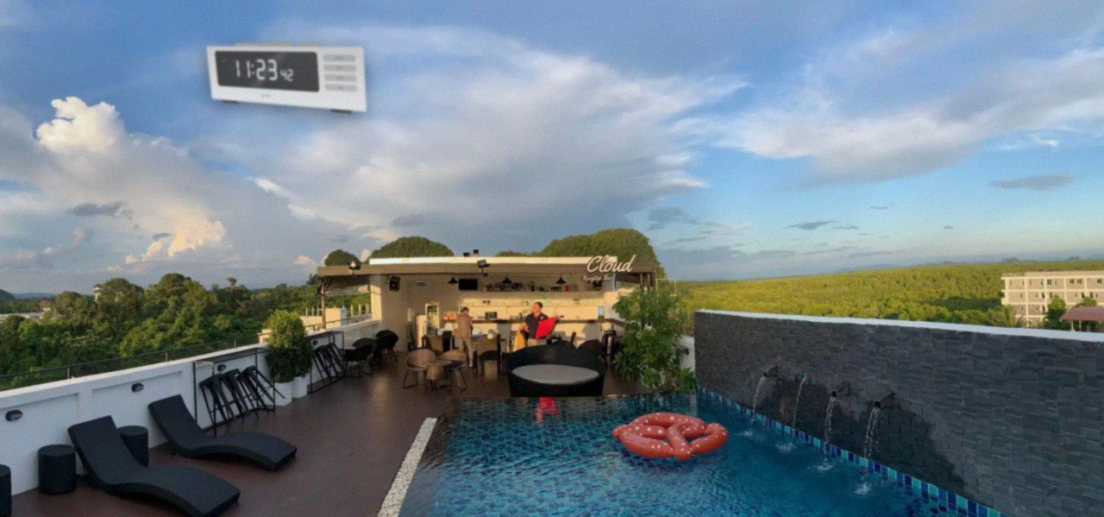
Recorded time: 11h23
